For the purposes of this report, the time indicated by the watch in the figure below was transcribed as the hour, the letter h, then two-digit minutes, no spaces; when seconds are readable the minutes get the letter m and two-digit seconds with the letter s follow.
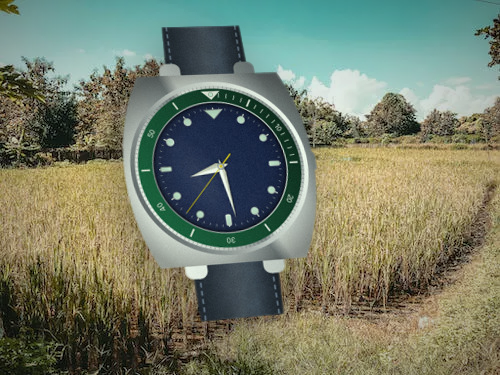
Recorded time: 8h28m37s
